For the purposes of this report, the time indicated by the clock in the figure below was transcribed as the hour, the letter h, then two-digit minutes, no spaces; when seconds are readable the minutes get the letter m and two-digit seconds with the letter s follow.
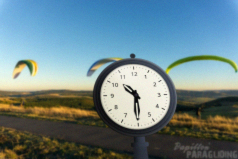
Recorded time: 10h30
